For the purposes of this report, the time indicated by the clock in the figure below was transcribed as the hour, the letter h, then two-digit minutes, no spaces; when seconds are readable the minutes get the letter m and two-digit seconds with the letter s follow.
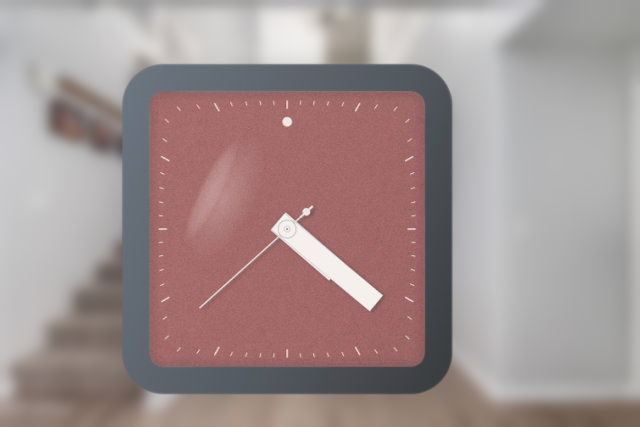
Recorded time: 4h21m38s
